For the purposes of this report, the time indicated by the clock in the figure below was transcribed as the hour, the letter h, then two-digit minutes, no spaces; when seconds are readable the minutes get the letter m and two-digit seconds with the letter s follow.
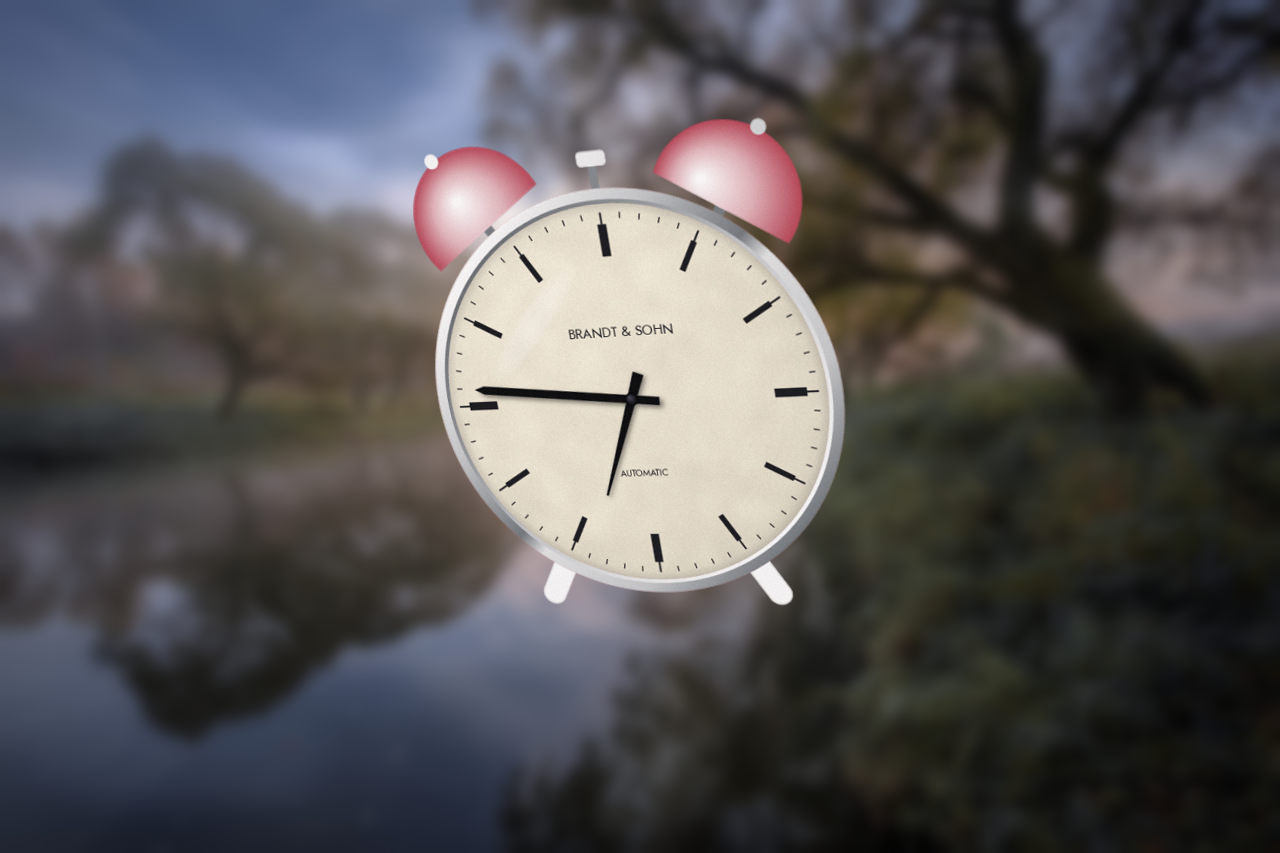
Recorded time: 6h46
